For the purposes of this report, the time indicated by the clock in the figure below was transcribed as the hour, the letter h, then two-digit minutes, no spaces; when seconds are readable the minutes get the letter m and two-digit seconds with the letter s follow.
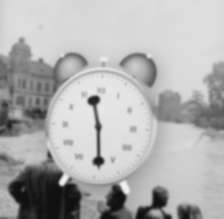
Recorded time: 11h29
